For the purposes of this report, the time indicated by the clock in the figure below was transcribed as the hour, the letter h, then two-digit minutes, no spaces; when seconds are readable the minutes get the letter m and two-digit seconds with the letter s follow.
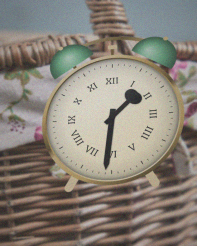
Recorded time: 1h31
